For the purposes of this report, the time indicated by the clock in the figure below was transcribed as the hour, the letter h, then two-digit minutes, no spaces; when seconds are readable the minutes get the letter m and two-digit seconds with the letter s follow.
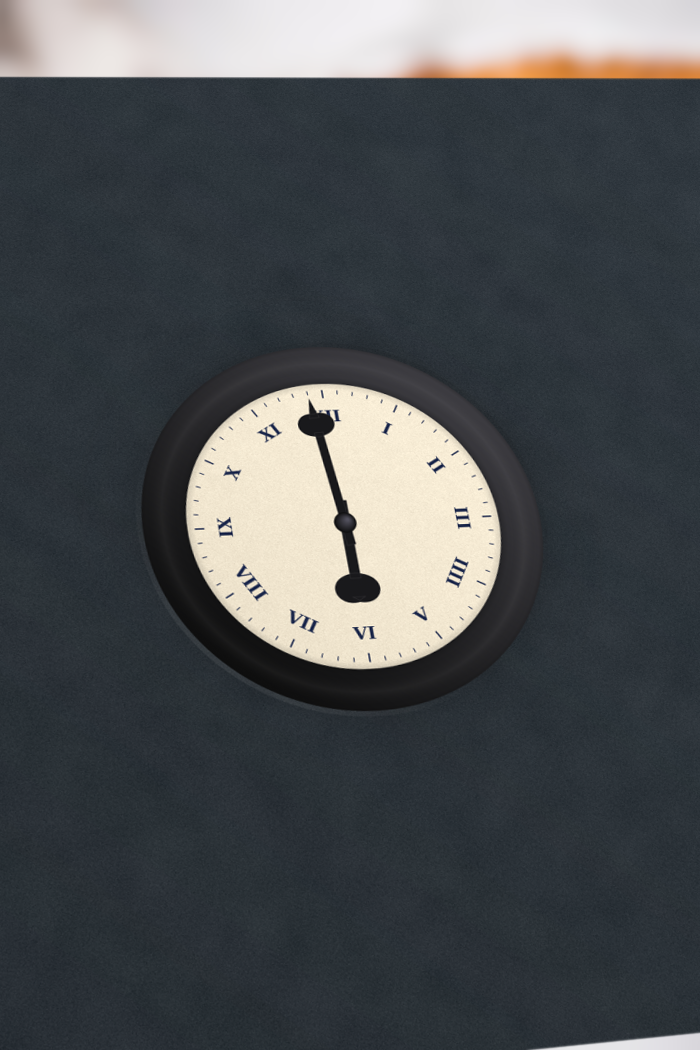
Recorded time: 5h59
